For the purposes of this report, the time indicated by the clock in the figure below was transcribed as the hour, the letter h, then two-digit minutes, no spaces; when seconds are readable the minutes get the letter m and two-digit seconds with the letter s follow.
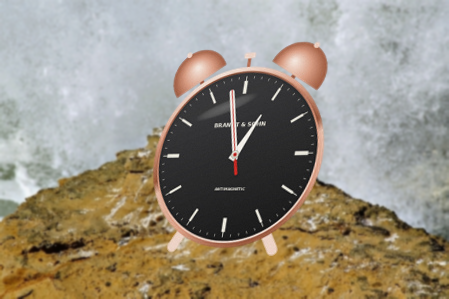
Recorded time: 12h57m58s
